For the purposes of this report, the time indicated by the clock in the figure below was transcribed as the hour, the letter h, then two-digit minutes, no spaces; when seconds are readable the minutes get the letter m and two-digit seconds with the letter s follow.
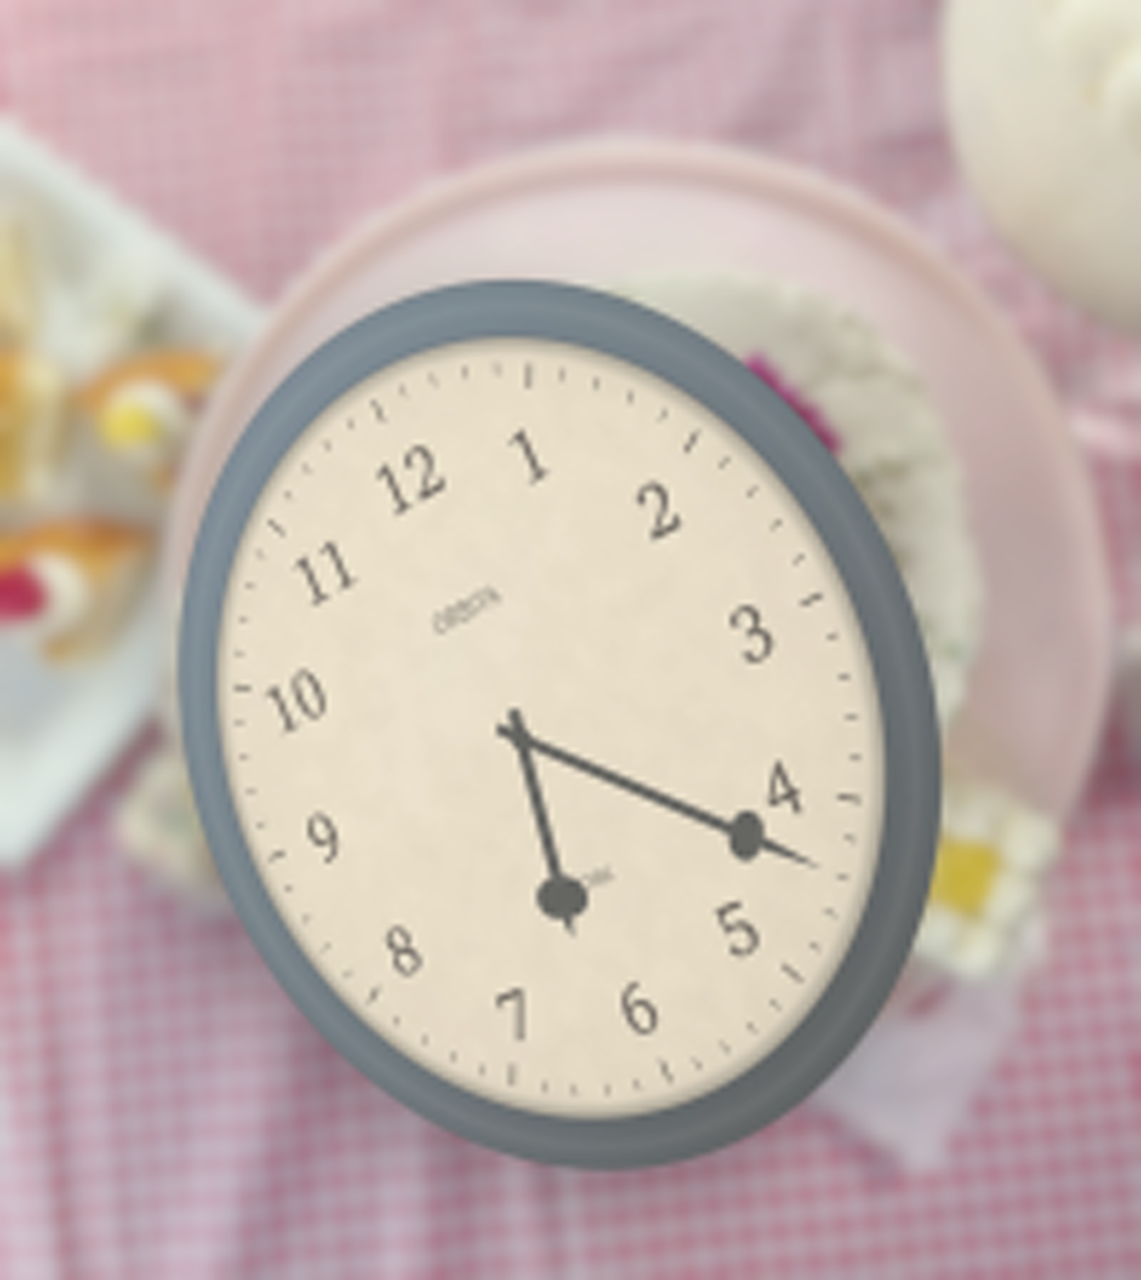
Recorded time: 6h22
